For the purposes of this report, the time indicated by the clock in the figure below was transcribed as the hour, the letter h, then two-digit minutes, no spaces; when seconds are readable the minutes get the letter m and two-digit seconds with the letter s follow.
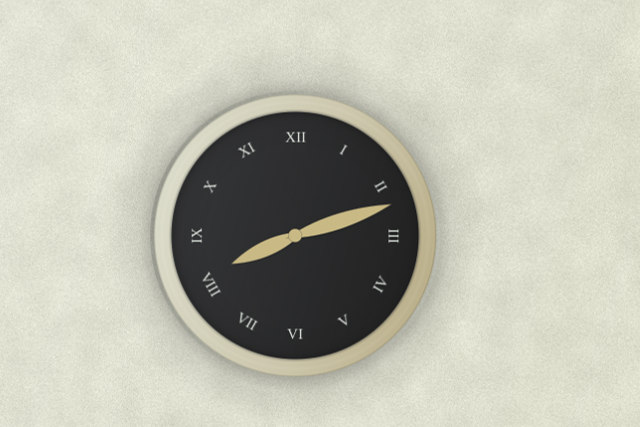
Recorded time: 8h12
